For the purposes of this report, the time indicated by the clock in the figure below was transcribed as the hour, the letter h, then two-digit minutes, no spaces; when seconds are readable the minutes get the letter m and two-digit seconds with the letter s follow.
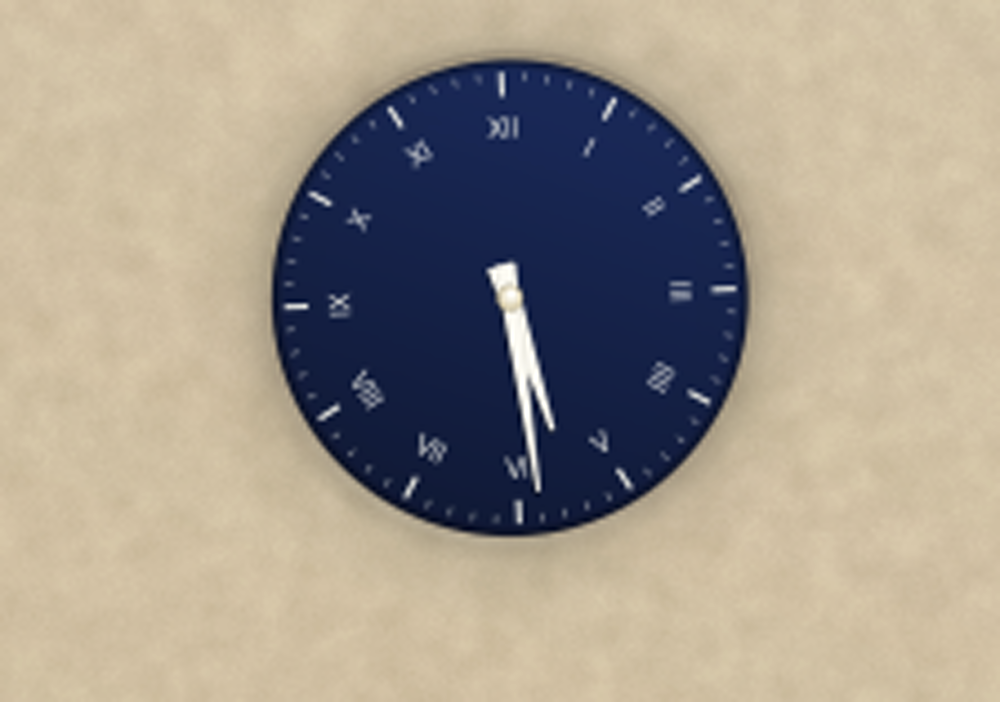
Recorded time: 5h29
